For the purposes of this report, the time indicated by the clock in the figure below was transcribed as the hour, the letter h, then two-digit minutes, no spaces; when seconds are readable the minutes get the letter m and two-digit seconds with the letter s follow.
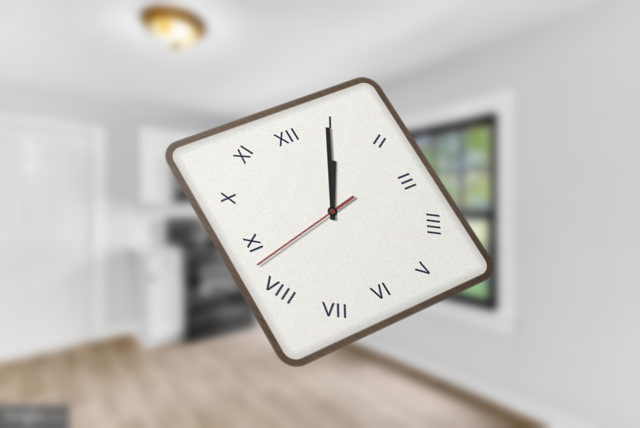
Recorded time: 1h04m43s
